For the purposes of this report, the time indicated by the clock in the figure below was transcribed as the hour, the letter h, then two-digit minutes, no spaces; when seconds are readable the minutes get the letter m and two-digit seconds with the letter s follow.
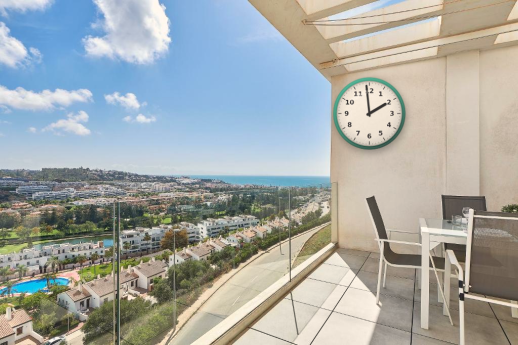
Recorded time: 1h59
